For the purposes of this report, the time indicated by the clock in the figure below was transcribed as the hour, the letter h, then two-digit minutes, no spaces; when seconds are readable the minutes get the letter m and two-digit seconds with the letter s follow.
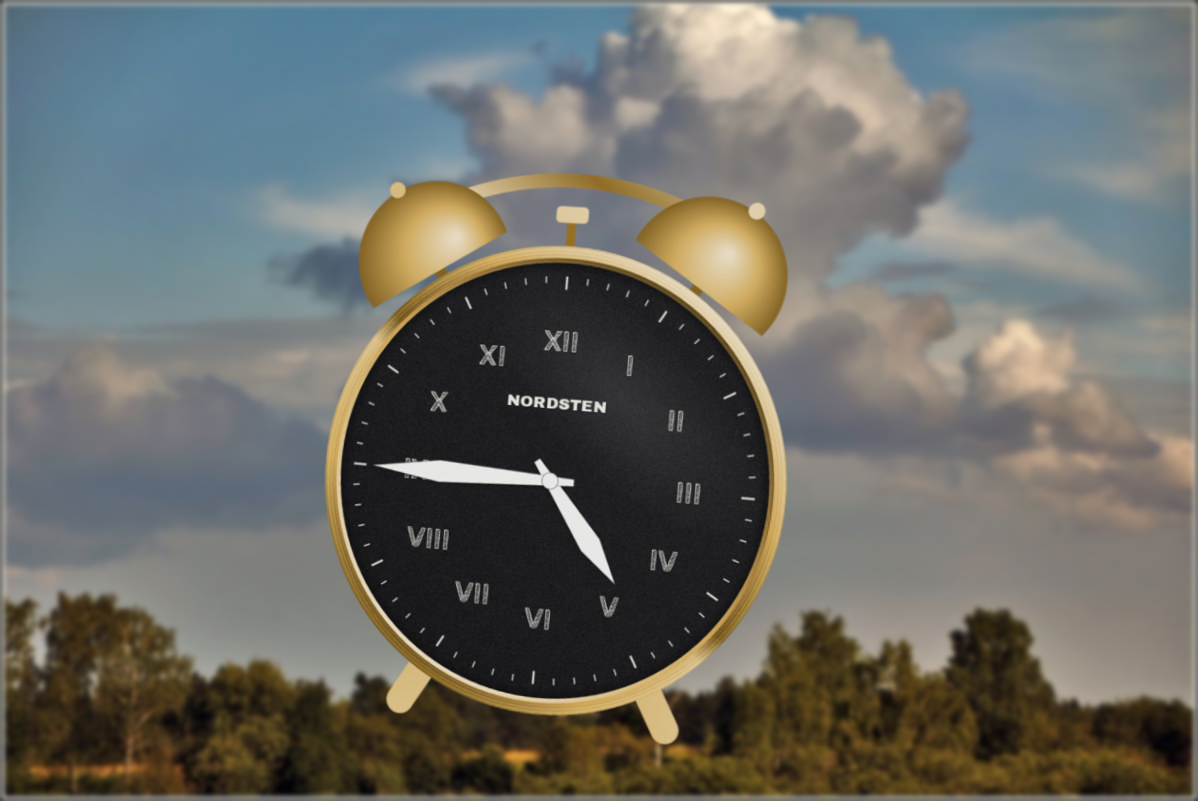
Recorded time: 4h45
